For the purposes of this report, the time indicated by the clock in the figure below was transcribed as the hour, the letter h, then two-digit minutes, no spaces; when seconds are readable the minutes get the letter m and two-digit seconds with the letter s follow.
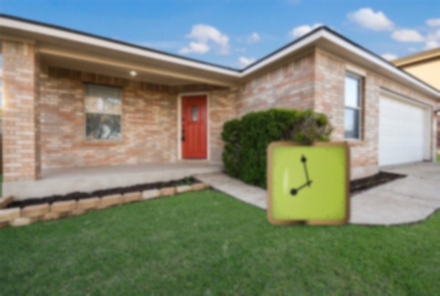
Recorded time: 7h58
